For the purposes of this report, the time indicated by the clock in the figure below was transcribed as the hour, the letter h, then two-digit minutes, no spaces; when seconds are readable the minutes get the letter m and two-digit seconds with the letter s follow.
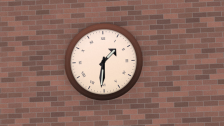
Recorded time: 1h31
